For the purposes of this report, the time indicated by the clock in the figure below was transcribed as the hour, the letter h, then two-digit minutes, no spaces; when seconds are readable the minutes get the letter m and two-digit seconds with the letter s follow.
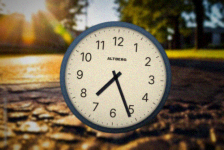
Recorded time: 7h26
